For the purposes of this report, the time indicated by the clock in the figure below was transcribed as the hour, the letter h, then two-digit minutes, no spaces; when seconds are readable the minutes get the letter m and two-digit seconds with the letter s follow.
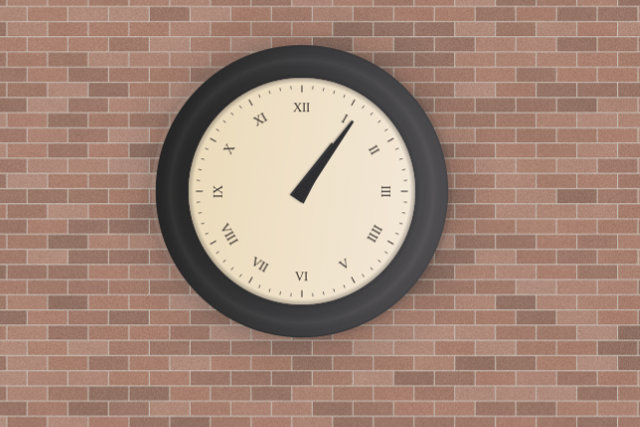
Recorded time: 1h06
